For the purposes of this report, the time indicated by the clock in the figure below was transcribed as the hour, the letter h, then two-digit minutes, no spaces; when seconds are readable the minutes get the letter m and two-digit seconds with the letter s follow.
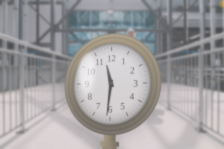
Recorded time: 11h31
